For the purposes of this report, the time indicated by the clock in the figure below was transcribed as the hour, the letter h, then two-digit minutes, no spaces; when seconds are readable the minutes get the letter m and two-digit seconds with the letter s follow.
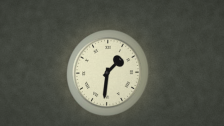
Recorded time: 1h31
